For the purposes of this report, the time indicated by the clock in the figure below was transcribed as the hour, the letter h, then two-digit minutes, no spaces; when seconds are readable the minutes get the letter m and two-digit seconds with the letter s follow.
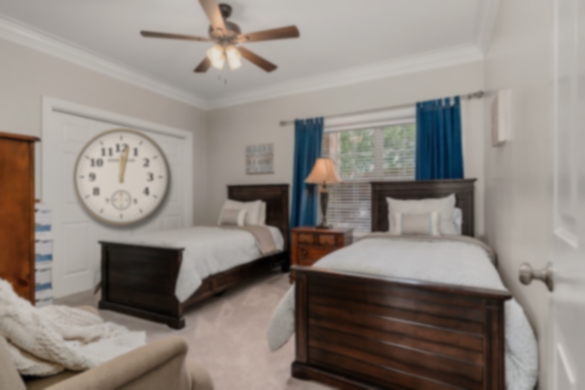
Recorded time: 12h02
